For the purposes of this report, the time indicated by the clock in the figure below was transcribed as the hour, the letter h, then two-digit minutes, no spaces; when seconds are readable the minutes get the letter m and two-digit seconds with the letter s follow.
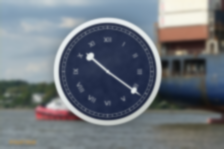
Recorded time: 10h21
